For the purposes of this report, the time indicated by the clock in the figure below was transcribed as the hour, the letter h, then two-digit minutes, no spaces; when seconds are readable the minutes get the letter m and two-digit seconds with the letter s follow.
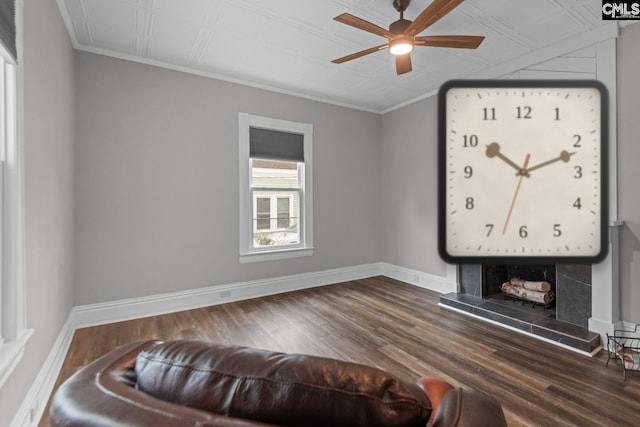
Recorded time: 10h11m33s
